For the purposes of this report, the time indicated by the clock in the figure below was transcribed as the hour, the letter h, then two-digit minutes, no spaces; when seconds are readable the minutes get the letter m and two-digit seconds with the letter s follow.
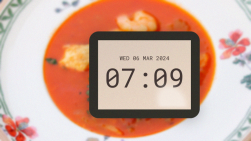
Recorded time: 7h09
